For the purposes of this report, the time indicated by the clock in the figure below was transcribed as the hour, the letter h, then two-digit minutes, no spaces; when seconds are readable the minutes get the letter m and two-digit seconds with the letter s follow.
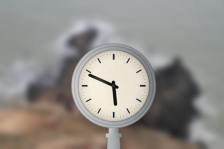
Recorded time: 5h49
